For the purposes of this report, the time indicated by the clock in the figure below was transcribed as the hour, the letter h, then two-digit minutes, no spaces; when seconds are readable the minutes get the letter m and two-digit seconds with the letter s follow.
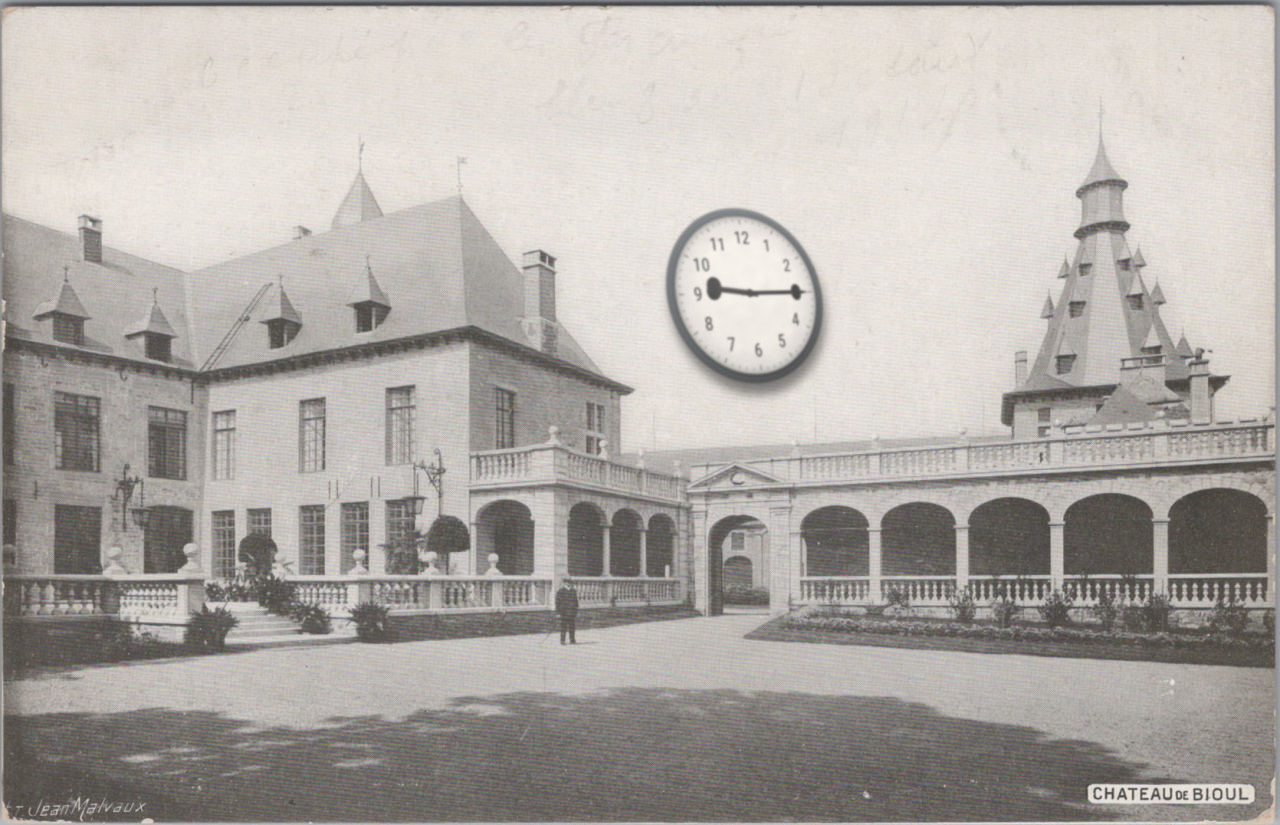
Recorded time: 9h15
